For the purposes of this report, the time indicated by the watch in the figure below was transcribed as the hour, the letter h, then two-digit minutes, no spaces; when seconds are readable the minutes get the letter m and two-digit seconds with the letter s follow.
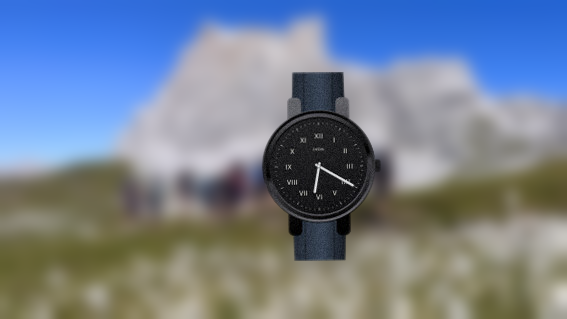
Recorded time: 6h20
